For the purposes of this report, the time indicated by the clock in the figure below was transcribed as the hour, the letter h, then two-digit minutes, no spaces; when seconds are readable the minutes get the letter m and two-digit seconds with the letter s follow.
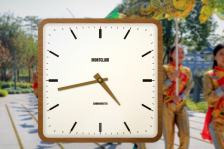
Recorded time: 4h43
